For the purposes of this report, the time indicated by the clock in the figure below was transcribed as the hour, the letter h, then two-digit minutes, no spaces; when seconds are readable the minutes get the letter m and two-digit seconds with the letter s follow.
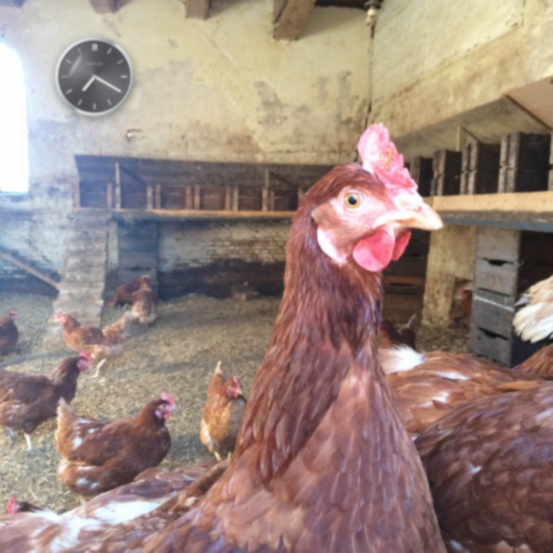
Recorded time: 7h20
